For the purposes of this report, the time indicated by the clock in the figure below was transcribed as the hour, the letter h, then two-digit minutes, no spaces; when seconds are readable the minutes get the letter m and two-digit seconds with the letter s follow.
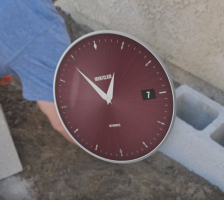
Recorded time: 12h54
